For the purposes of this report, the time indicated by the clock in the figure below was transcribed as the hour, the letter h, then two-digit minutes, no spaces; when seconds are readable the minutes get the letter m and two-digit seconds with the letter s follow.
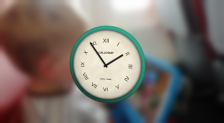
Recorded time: 1h54
